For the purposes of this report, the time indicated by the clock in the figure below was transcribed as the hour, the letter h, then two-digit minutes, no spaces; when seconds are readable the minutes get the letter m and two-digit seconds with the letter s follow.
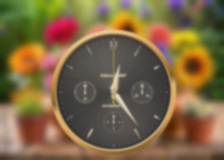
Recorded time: 12h24
